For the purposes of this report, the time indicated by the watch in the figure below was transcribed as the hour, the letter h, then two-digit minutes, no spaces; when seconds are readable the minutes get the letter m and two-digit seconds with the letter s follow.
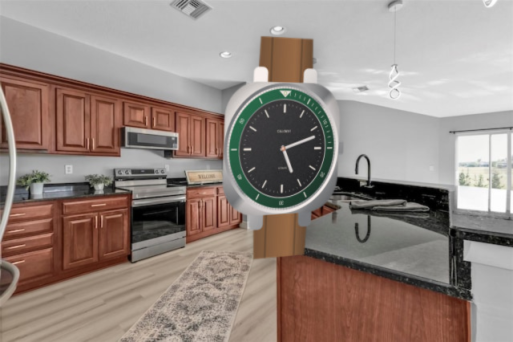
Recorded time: 5h12
